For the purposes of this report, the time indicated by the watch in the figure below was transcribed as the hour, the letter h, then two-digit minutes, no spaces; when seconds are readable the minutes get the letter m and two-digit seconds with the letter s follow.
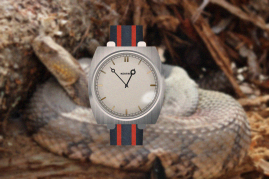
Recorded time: 12h53
